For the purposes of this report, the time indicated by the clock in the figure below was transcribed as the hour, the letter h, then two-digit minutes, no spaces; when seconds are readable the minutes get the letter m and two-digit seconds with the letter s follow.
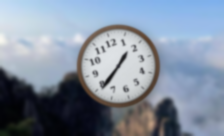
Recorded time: 1h39
